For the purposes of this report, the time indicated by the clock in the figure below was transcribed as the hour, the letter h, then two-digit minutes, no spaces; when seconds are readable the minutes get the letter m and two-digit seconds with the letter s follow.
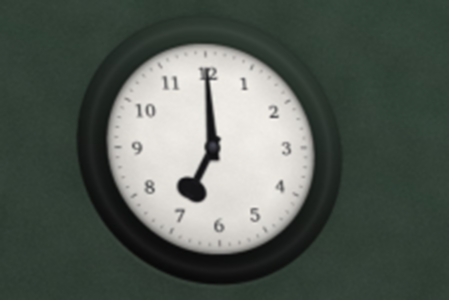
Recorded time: 7h00
